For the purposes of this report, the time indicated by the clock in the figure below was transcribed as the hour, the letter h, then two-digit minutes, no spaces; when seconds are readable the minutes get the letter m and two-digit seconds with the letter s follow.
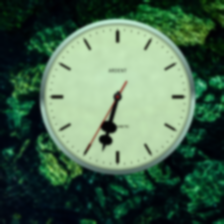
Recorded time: 6h32m35s
